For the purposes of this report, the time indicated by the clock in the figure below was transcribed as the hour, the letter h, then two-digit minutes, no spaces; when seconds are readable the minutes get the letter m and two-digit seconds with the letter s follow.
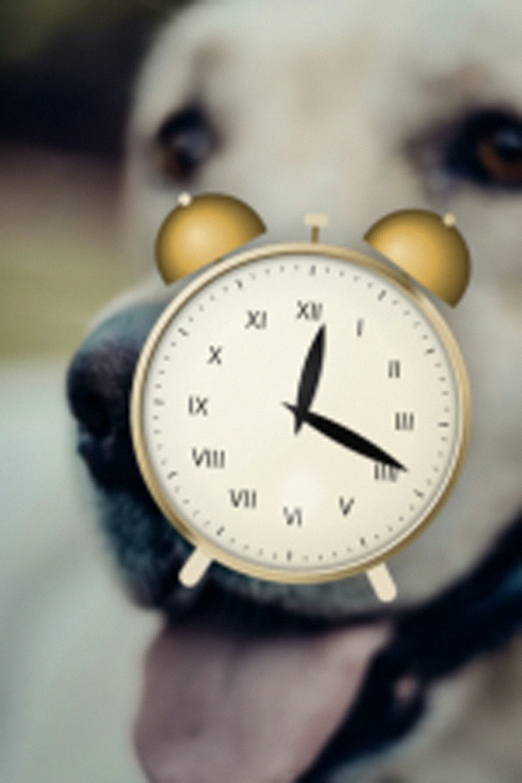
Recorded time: 12h19
